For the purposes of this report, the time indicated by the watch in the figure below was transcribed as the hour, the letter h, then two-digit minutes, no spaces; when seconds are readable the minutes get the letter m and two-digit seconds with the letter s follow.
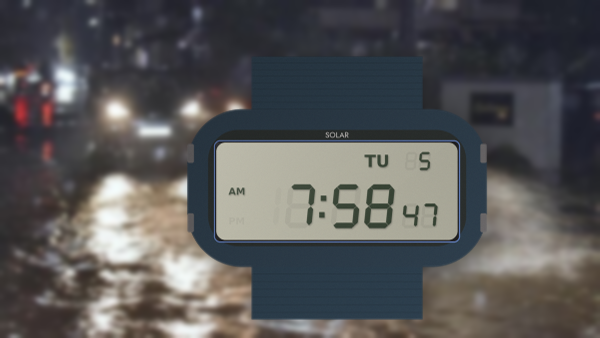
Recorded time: 7h58m47s
